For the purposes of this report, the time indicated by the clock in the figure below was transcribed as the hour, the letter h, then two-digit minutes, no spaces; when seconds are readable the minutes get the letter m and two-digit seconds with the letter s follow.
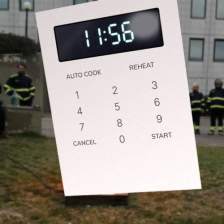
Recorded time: 11h56
